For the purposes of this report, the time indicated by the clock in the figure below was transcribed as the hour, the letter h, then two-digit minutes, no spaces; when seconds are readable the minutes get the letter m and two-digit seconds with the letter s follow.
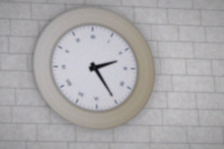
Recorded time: 2h25
